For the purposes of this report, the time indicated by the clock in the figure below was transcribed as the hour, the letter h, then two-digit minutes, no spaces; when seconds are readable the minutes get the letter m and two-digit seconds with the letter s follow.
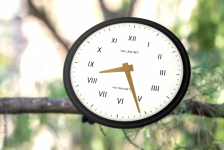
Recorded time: 8h26
